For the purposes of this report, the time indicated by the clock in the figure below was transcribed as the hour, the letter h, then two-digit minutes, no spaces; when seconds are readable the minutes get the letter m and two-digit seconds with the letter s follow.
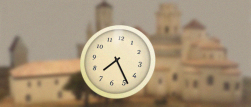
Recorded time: 7h24
